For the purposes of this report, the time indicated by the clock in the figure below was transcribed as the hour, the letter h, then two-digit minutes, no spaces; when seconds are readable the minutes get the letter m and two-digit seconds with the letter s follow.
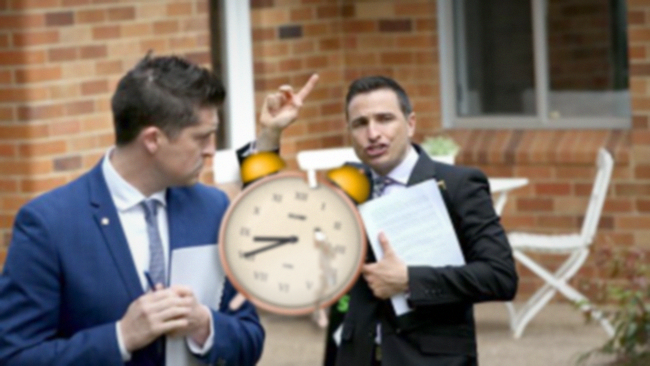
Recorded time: 8h40
